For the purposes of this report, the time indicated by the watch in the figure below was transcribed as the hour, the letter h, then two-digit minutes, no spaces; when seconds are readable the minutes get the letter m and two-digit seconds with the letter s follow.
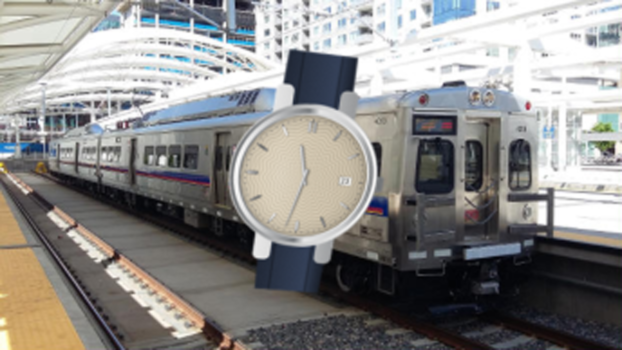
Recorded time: 11h32
